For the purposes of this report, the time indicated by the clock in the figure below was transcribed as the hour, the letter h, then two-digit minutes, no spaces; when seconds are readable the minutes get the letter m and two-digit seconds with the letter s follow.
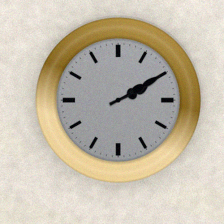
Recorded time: 2h10
